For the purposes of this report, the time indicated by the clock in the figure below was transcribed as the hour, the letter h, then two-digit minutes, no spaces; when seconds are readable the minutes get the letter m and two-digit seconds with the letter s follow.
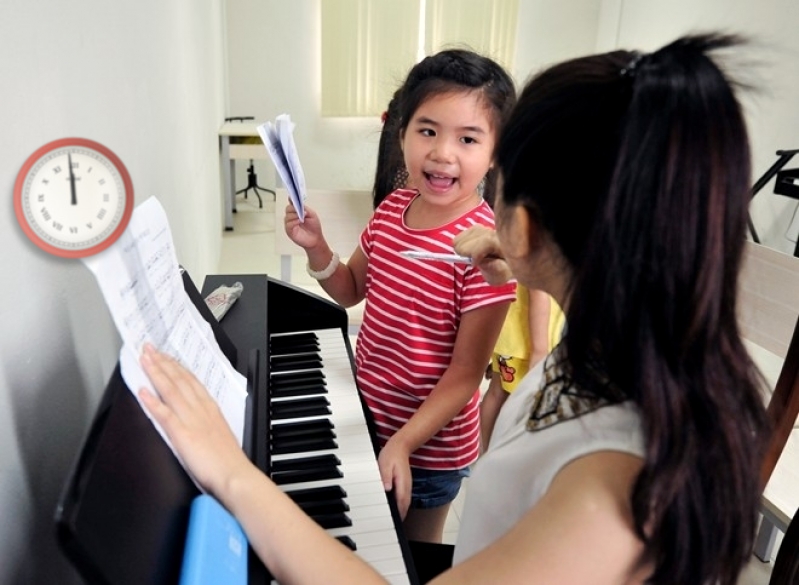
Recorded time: 11h59
